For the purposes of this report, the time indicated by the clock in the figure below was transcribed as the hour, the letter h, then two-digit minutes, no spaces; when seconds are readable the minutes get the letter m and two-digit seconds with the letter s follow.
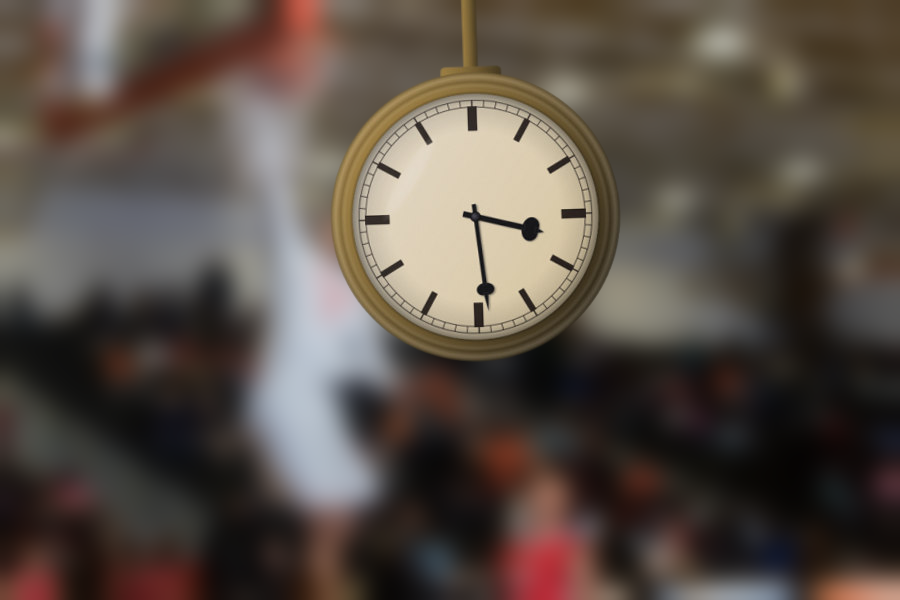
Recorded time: 3h29
